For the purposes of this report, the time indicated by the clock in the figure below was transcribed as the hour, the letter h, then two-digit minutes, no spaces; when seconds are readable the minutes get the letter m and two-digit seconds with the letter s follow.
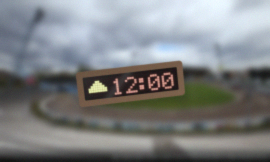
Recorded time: 12h00
